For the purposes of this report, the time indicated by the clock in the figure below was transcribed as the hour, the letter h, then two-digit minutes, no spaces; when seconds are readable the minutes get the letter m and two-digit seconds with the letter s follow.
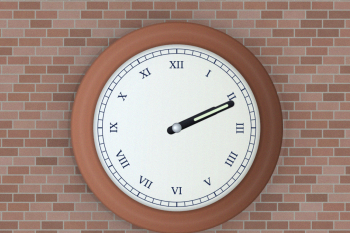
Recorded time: 2h11
